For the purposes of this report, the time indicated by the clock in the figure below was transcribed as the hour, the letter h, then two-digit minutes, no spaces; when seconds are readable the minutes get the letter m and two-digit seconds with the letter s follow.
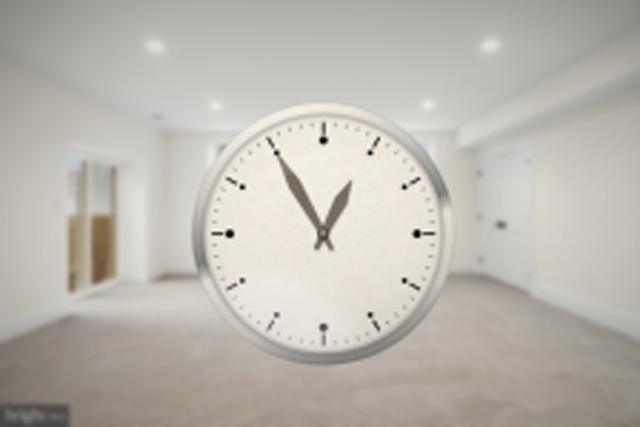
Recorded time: 12h55
